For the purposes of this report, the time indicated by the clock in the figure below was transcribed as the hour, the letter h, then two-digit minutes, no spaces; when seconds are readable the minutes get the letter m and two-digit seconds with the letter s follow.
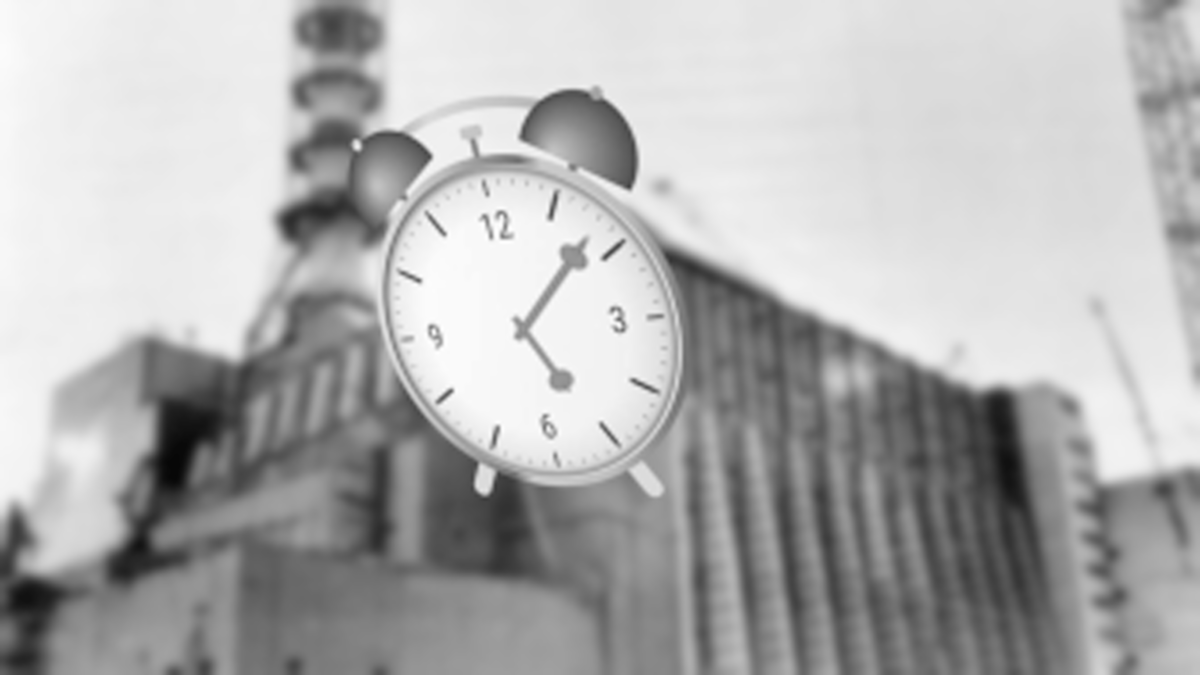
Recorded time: 5h08
